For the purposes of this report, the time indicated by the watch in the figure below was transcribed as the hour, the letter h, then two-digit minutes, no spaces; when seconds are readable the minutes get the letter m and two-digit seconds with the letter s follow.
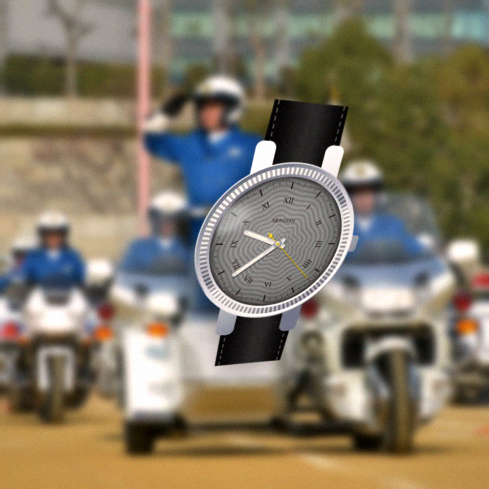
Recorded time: 9h38m22s
